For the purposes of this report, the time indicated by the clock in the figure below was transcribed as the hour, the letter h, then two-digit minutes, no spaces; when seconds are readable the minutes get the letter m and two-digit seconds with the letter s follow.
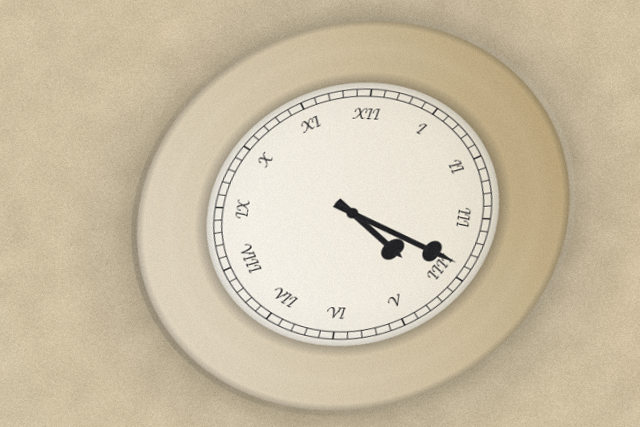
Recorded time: 4h19
